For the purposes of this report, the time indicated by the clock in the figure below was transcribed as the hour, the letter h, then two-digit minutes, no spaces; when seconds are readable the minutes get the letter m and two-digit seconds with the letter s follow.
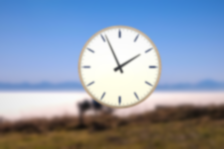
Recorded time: 1h56
